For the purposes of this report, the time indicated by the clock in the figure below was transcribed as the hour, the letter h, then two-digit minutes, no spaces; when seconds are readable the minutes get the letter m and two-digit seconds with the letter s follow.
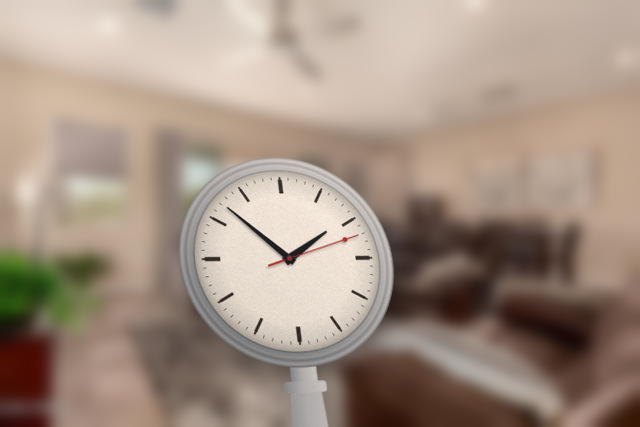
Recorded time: 1h52m12s
